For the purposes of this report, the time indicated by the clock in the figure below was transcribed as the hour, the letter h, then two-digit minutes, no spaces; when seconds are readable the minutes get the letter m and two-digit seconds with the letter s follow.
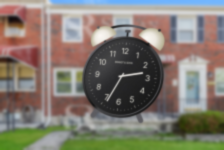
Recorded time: 2h34
